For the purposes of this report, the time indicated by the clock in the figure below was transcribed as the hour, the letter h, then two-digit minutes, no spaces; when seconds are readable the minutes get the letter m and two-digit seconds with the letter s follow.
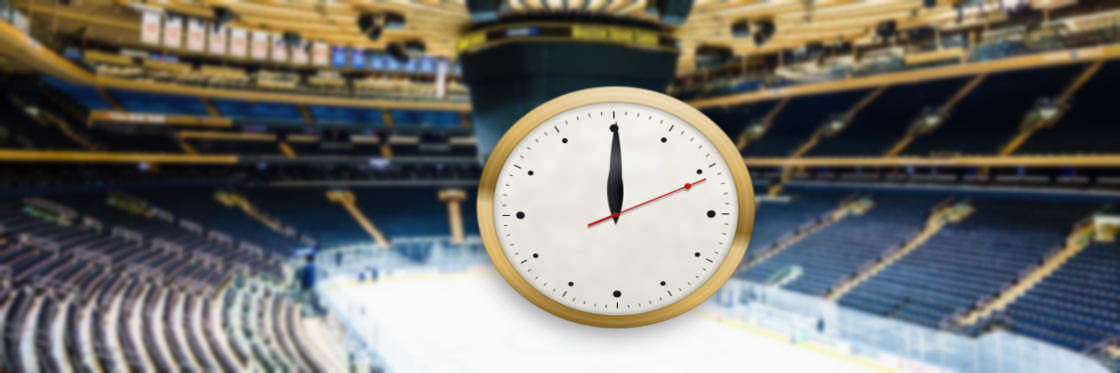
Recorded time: 12h00m11s
